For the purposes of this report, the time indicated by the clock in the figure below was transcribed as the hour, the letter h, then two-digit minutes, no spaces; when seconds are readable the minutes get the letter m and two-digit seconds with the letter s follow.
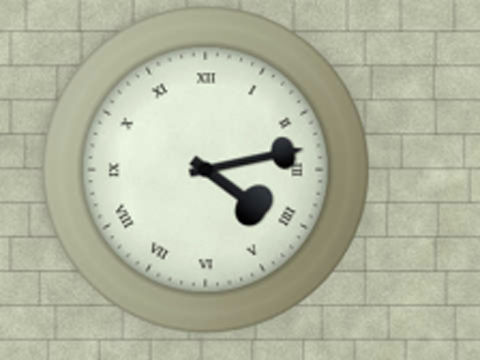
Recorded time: 4h13
